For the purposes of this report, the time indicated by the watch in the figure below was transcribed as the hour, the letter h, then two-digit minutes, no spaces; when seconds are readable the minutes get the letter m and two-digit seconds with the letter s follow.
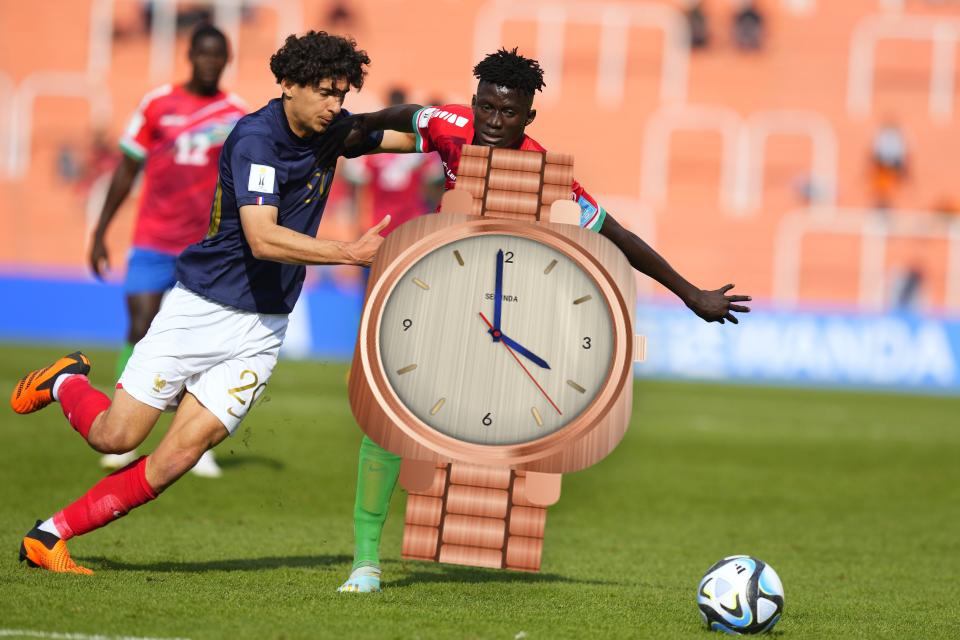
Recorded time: 3h59m23s
